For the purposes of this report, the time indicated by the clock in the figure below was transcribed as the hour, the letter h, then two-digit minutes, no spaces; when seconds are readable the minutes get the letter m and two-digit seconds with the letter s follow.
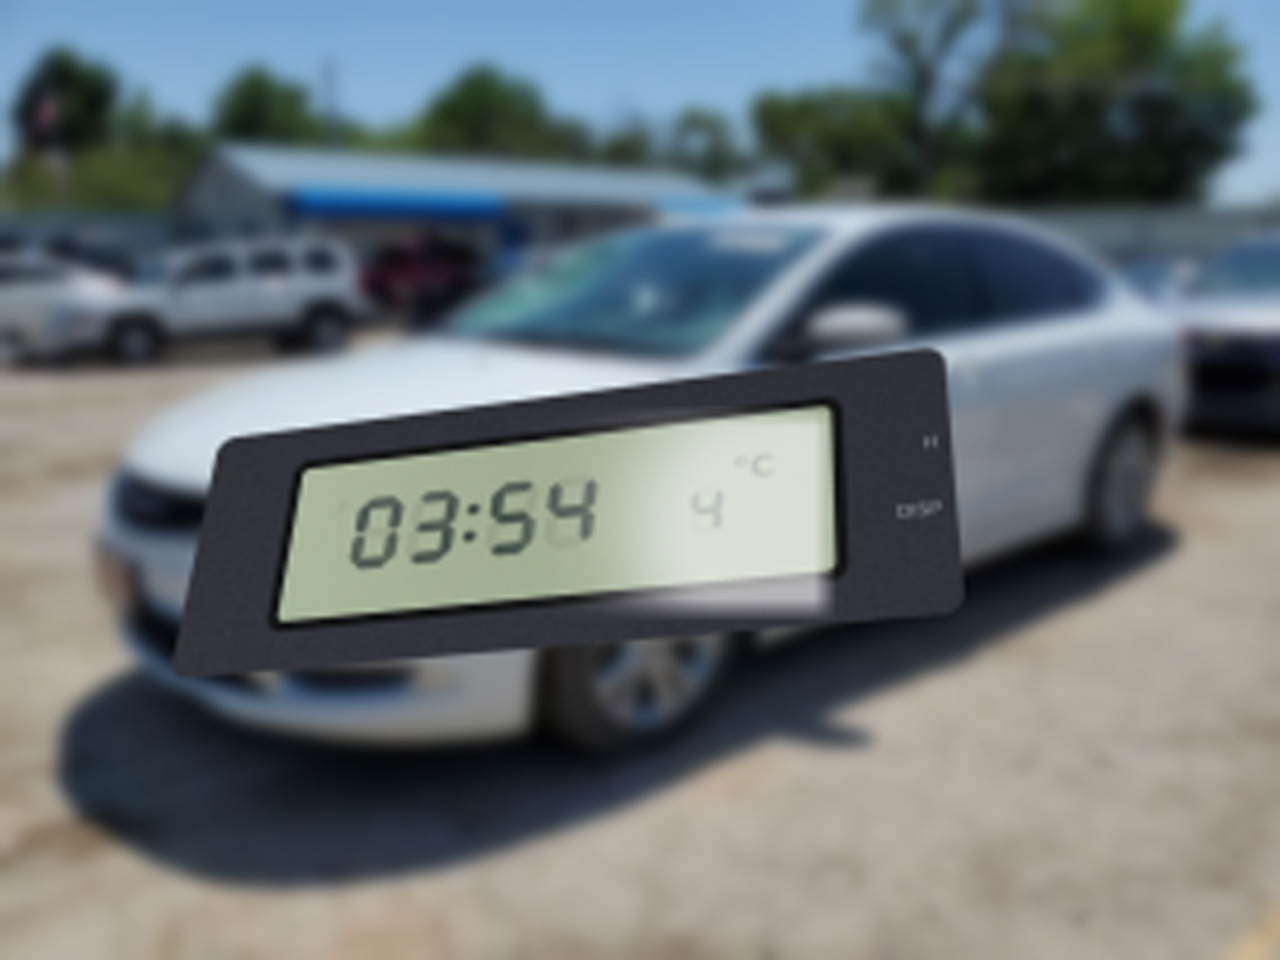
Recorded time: 3h54
